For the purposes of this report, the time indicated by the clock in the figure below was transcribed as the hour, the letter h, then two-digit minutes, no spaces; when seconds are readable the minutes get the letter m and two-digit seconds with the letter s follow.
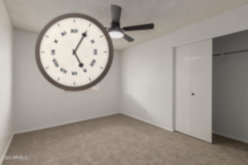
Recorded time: 5h05
